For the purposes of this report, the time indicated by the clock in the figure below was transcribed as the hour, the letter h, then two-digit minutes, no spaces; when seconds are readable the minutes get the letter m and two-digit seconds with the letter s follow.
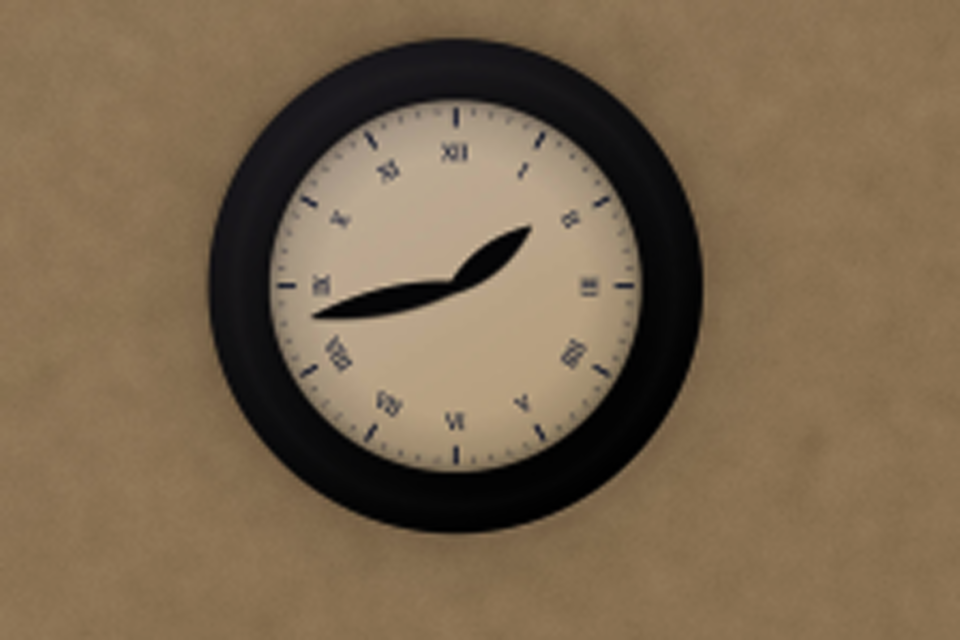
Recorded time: 1h43
